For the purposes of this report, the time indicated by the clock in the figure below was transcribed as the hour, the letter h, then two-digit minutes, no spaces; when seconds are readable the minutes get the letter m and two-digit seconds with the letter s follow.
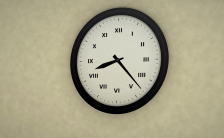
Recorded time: 8h23
